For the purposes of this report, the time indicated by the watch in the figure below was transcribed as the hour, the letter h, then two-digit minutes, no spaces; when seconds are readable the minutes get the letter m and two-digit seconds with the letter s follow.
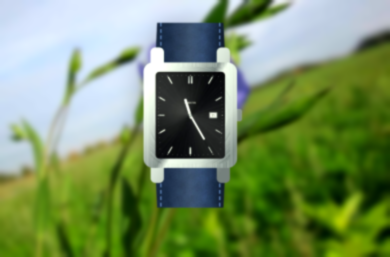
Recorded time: 11h25
